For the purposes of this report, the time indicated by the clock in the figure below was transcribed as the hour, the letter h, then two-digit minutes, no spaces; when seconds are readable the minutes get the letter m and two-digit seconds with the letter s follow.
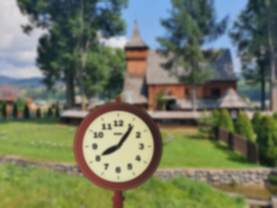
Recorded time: 8h06
